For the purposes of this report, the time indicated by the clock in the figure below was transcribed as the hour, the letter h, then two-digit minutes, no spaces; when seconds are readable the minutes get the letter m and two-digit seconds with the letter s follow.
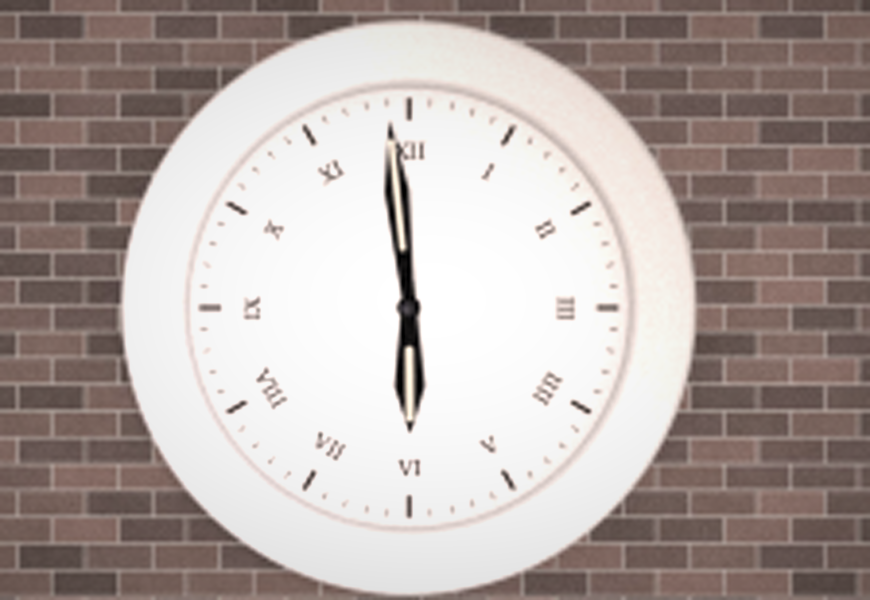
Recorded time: 5h59
